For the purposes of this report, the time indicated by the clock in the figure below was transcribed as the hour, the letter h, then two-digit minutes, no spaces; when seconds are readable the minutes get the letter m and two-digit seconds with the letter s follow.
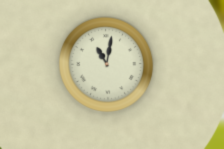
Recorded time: 11h02
